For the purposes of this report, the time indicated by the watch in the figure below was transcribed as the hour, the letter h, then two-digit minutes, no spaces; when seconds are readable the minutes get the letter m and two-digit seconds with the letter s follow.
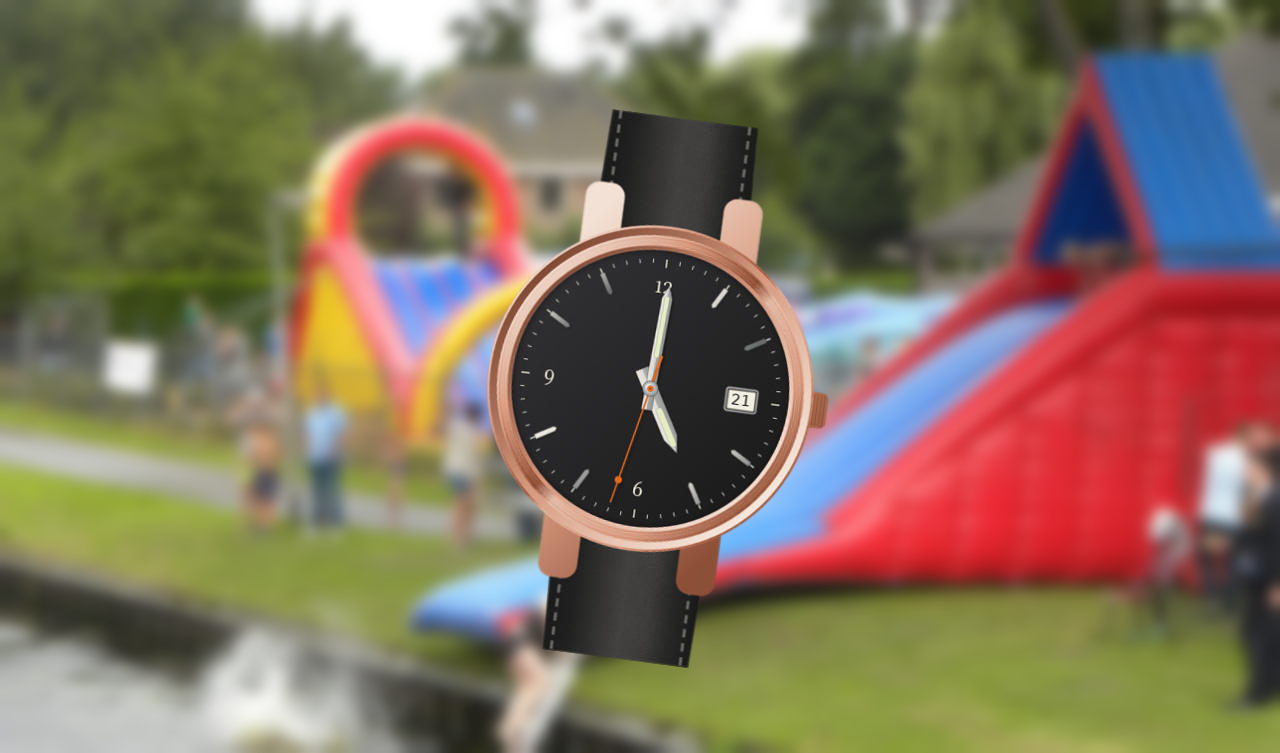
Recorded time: 5h00m32s
